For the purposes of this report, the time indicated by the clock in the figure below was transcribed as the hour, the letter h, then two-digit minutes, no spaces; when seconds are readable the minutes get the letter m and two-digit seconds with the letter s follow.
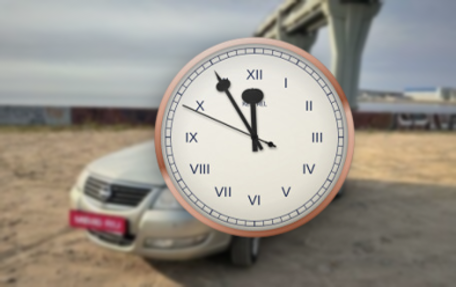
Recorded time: 11h54m49s
